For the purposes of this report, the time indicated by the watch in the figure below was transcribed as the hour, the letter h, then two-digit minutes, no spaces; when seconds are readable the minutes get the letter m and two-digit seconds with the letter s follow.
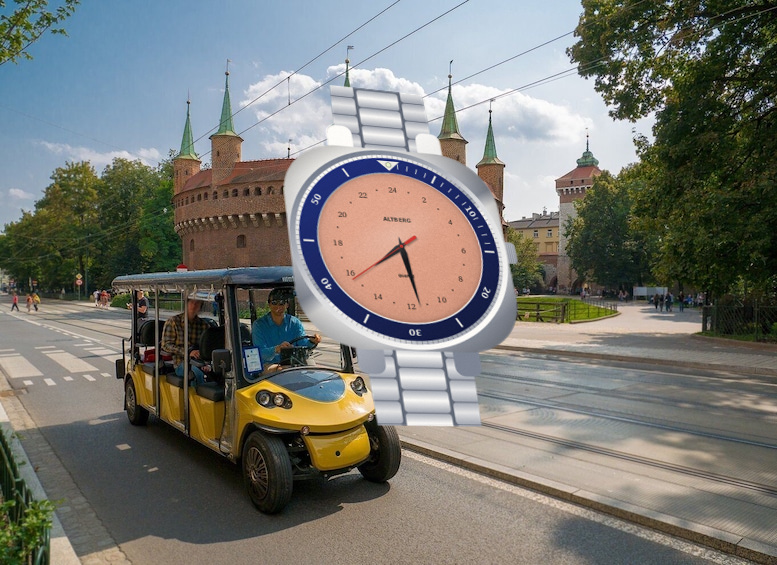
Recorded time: 15h28m39s
